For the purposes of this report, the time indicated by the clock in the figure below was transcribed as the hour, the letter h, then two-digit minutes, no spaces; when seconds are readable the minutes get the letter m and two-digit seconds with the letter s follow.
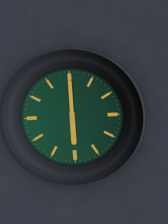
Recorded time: 6h00
